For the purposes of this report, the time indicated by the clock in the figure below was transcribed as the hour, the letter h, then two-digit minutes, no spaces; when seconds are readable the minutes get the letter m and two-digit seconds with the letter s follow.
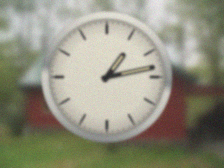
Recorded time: 1h13
